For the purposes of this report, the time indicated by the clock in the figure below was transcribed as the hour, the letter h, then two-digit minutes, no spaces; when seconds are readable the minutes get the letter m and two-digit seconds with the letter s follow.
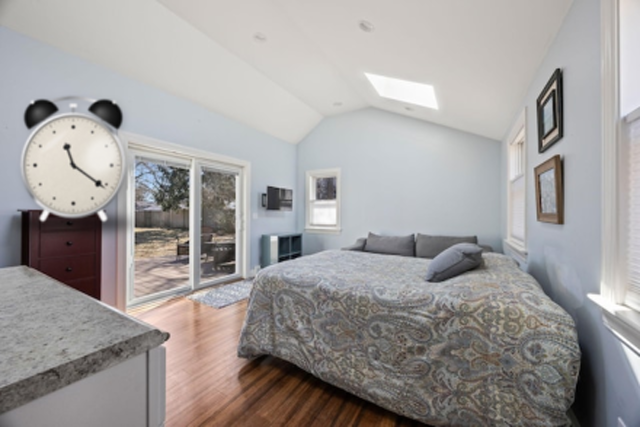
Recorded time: 11h21
